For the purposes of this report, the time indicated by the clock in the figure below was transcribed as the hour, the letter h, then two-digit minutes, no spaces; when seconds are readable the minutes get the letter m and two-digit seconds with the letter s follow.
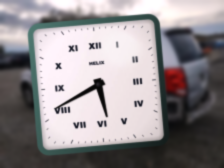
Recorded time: 5h41
